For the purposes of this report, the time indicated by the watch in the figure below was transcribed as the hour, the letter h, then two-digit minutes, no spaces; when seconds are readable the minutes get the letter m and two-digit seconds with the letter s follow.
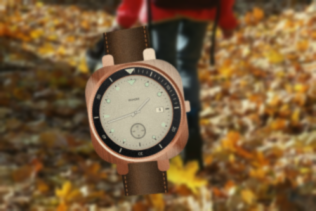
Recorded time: 1h43
